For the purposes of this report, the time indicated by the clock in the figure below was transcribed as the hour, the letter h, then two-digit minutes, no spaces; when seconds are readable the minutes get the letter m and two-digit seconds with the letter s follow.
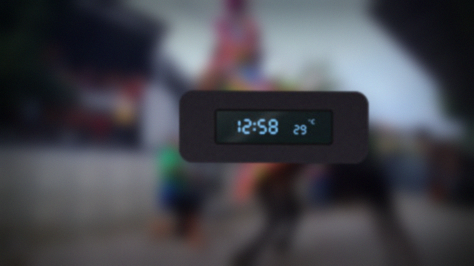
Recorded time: 12h58
